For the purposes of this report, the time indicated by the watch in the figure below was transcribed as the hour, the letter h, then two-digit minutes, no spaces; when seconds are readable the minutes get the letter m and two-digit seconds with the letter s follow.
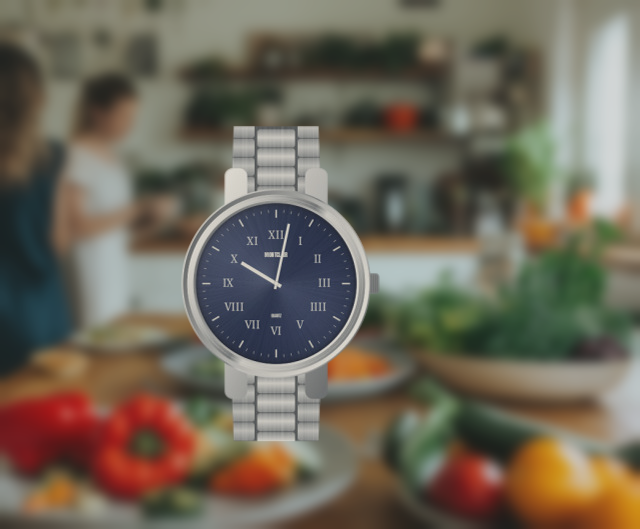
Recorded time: 10h02
